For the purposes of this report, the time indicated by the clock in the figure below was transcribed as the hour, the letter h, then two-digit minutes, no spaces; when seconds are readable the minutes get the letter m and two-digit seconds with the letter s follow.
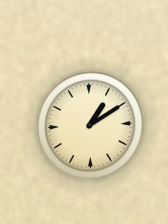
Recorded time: 1h10
